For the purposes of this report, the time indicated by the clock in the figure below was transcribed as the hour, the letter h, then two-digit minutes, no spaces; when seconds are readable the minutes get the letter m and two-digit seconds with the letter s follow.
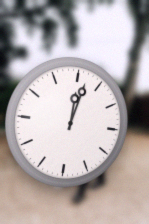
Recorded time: 12h02
